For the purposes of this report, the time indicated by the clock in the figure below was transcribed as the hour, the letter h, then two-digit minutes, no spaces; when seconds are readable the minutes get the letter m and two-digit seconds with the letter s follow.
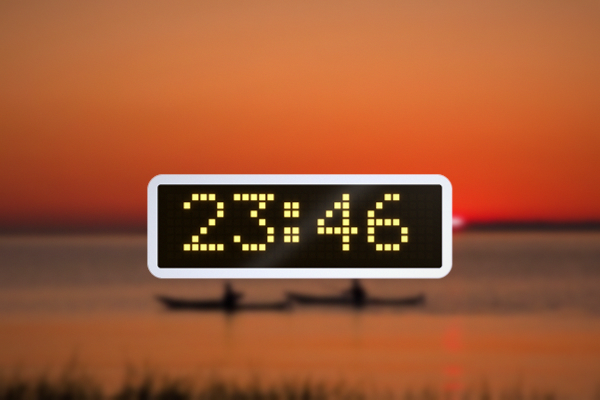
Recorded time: 23h46
